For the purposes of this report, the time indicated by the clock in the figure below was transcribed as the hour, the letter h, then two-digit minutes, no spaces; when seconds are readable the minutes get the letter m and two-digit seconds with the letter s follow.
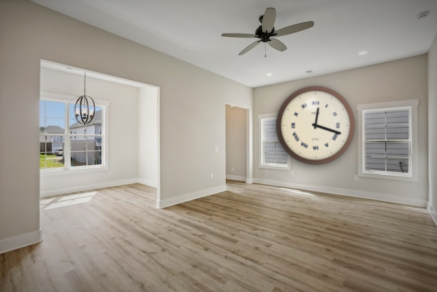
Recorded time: 12h18
